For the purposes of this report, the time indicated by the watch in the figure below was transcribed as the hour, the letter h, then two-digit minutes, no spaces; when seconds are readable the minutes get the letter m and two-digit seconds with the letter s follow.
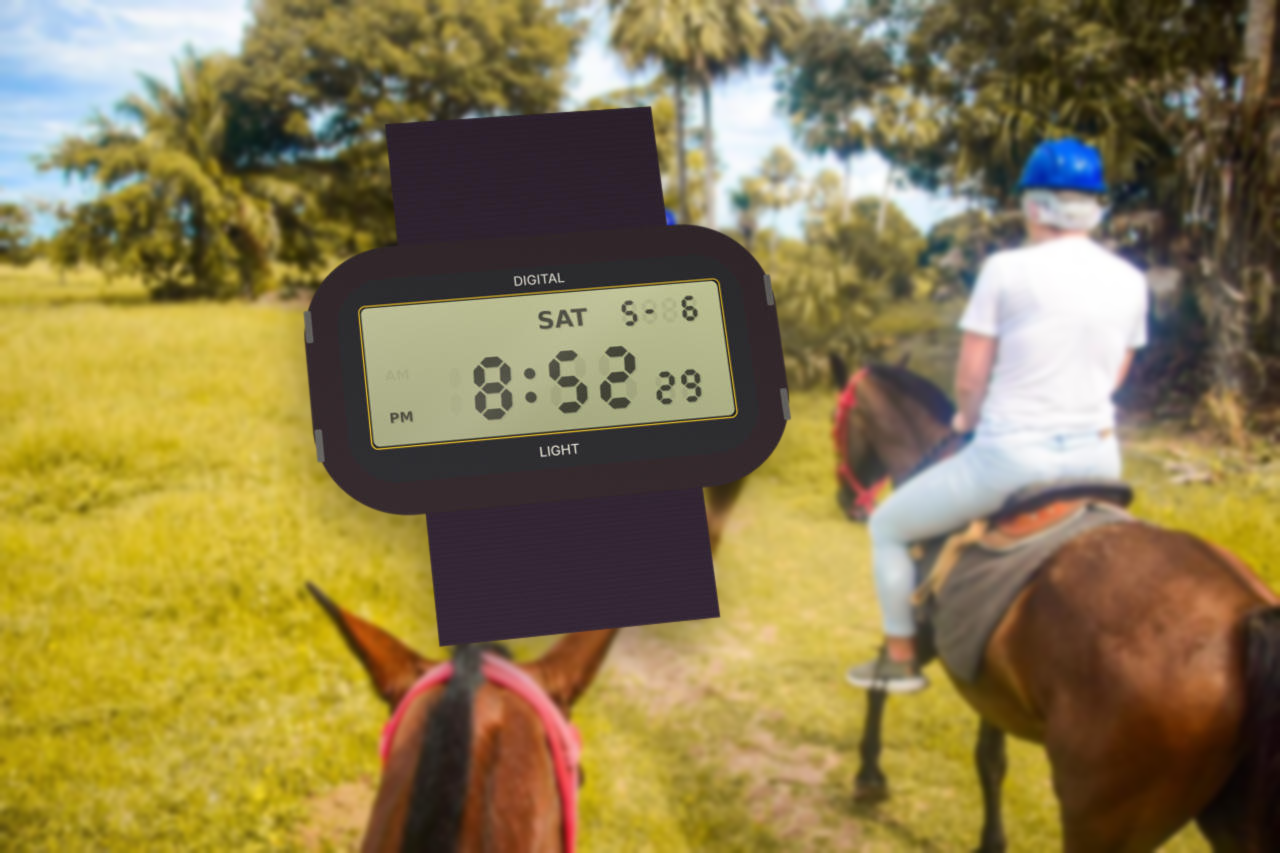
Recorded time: 8h52m29s
